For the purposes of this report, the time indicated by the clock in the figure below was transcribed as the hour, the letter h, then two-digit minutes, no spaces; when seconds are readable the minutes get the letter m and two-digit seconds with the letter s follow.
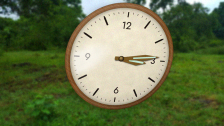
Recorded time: 3h14
